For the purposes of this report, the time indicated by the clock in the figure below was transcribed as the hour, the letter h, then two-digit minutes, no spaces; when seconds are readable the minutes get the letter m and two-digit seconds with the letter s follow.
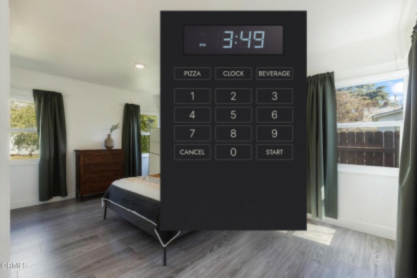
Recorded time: 3h49
